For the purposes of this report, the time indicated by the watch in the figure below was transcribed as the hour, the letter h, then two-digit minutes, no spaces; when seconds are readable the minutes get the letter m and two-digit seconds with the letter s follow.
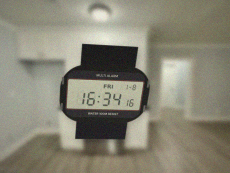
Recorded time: 16h34m16s
